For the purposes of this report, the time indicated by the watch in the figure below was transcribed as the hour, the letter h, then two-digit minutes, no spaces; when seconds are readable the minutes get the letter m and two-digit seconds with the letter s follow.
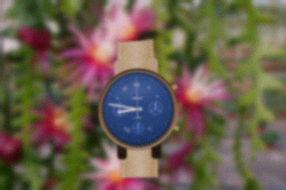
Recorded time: 8h47
